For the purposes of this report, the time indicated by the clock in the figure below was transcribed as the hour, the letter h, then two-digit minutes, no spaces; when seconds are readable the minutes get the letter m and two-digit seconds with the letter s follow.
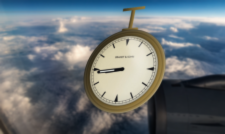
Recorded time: 8h44
